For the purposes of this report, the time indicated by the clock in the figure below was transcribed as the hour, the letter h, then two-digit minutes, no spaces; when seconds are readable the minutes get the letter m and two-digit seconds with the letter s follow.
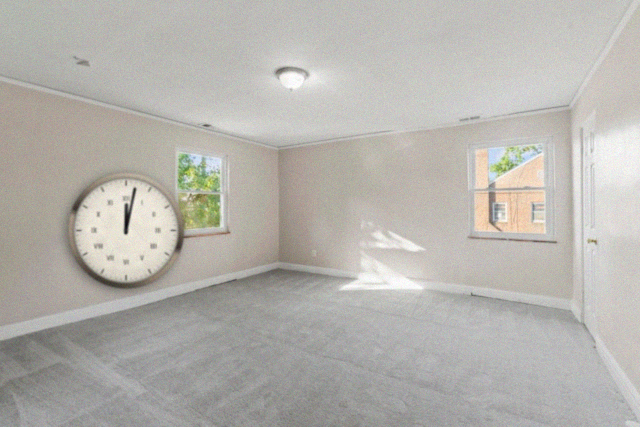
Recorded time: 12h02
